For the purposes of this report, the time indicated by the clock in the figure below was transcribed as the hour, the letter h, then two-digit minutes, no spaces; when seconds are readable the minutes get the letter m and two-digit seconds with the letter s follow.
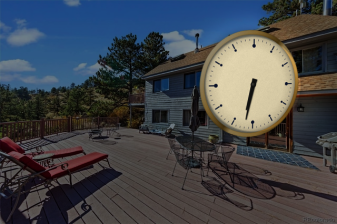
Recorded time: 6h32
